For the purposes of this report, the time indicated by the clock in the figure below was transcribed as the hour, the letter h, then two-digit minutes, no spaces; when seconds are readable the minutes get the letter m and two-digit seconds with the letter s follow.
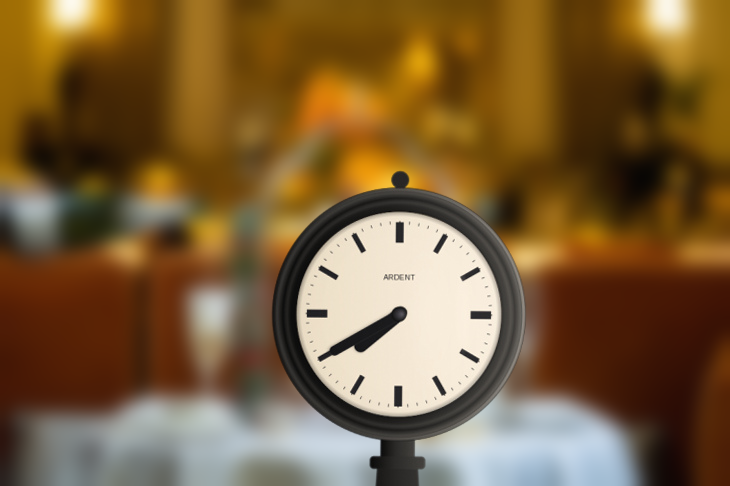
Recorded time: 7h40
